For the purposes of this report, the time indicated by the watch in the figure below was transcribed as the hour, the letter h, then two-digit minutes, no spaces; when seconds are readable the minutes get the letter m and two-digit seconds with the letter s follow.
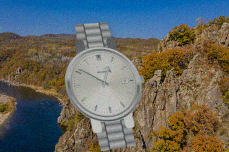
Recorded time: 12h51
